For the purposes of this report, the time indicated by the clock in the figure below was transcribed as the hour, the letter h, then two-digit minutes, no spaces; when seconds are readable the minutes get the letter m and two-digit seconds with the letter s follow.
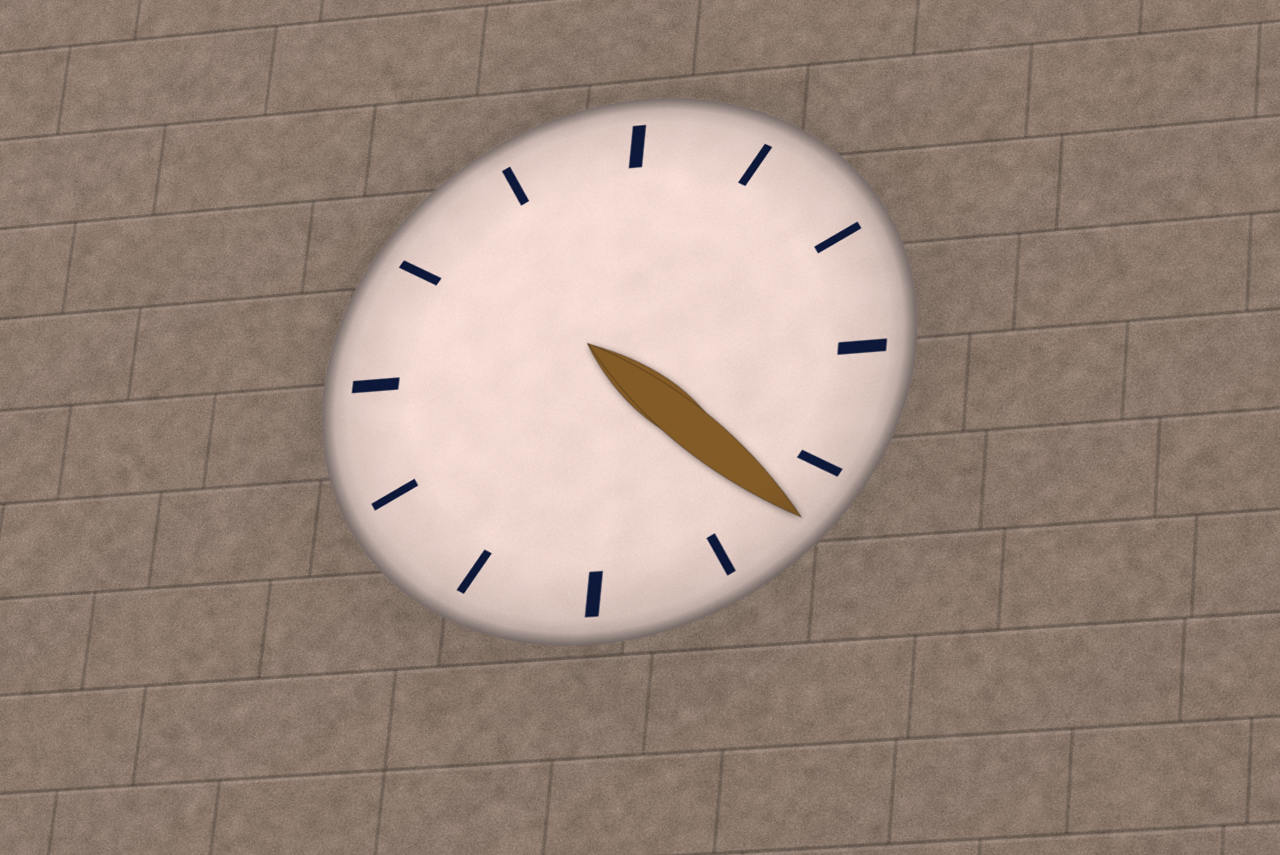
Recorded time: 4h22
